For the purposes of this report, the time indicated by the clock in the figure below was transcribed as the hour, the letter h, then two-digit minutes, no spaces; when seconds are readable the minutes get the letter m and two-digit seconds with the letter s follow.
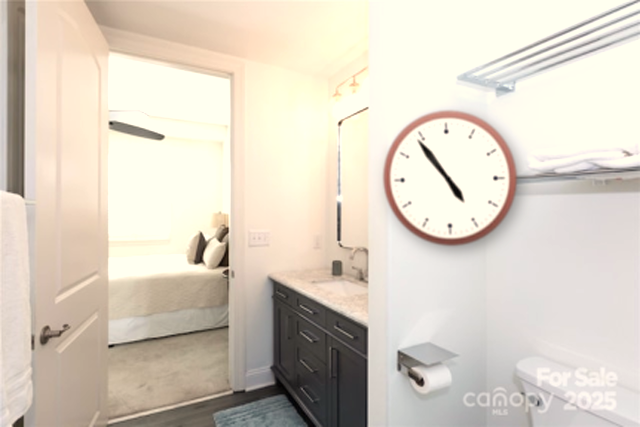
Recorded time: 4h54
